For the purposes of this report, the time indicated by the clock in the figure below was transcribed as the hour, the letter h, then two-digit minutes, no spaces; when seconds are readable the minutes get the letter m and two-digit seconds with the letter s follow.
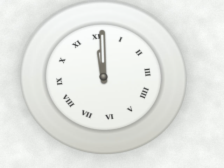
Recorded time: 12h01
